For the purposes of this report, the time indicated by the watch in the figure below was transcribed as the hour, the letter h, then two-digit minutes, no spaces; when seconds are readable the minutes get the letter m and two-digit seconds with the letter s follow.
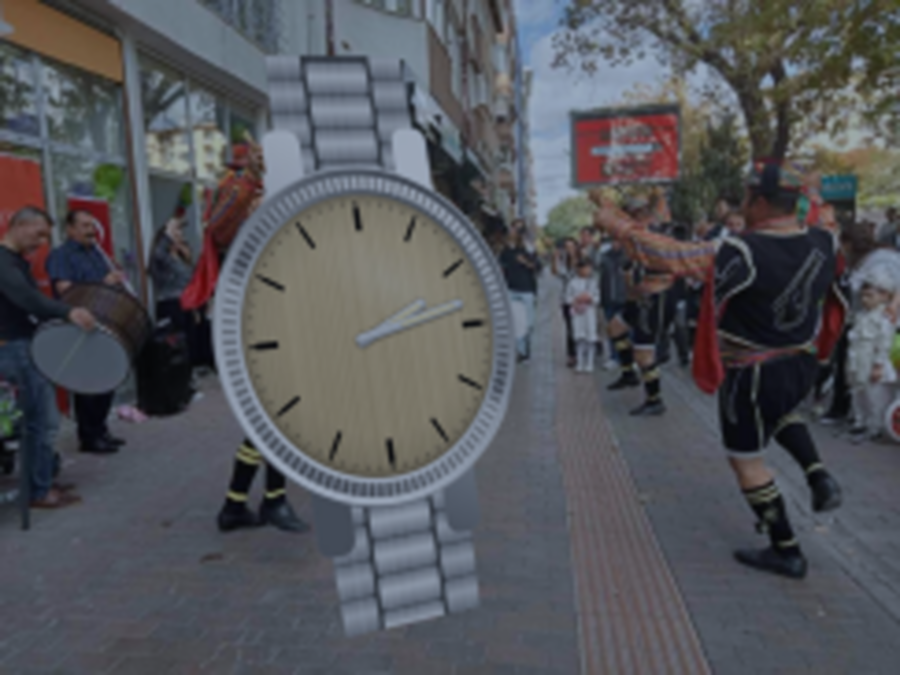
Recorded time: 2h13
